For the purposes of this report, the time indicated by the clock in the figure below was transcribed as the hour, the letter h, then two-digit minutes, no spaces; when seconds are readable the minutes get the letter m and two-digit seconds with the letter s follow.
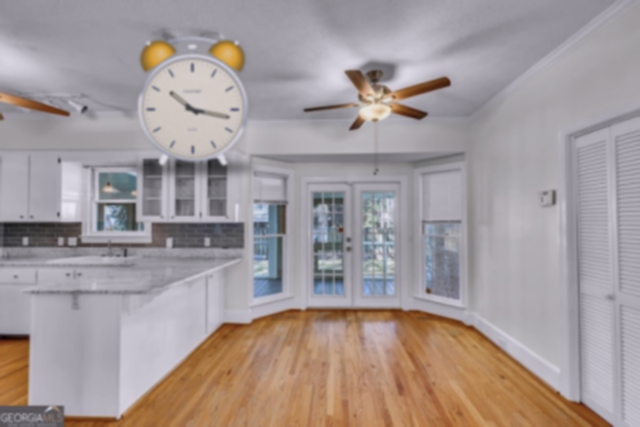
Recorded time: 10h17
